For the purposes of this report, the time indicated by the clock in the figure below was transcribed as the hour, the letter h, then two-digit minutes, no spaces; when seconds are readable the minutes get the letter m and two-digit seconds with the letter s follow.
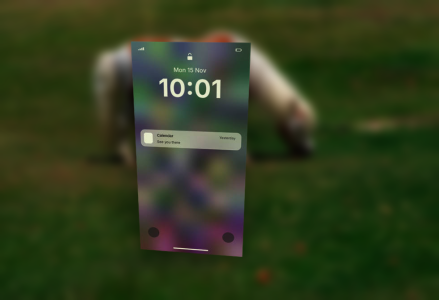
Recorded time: 10h01
